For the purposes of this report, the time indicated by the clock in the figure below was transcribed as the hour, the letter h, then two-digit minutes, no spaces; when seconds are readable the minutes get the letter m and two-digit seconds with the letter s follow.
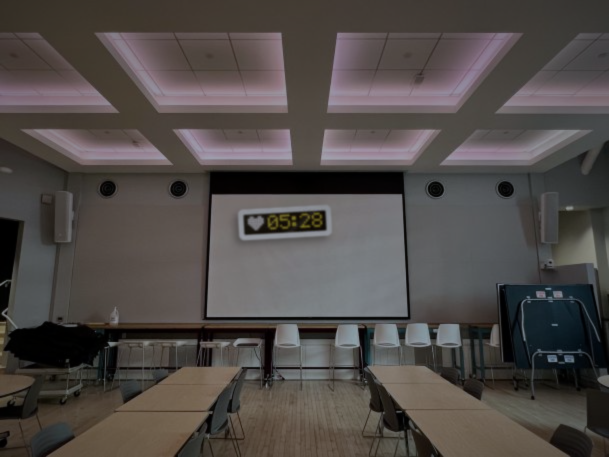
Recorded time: 5h28
